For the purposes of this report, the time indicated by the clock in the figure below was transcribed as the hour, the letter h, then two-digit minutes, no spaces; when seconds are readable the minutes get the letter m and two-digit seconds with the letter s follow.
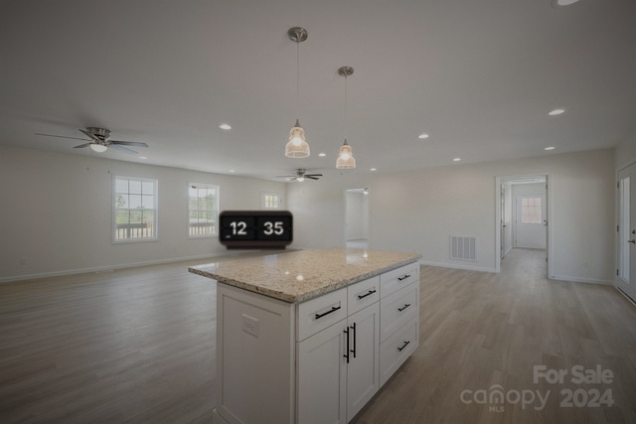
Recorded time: 12h35
